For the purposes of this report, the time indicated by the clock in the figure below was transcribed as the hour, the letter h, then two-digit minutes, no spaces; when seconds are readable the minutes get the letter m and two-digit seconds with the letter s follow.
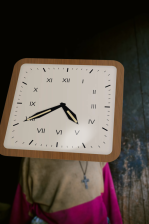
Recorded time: 4h40
